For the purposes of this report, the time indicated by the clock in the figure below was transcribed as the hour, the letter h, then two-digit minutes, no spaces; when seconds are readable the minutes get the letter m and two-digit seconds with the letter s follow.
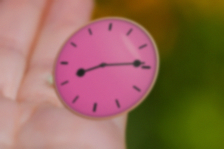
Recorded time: 8h14
